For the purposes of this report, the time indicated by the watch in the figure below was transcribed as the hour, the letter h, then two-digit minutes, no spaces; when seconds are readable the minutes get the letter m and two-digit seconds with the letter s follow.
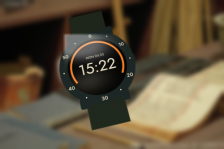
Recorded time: 15h22
